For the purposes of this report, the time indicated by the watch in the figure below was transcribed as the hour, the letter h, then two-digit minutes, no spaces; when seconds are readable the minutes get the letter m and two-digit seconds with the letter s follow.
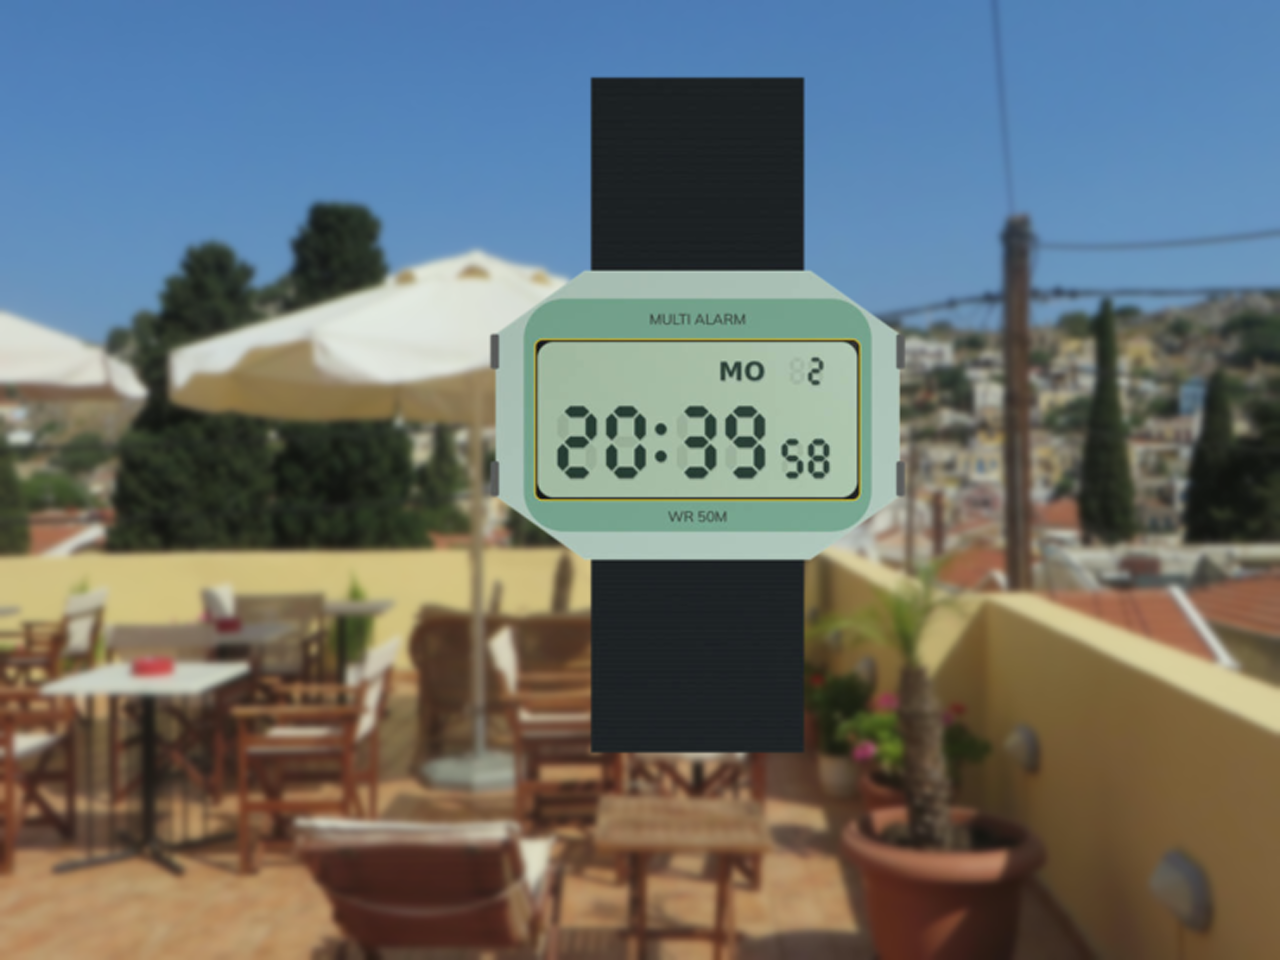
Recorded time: 20h39m58s
